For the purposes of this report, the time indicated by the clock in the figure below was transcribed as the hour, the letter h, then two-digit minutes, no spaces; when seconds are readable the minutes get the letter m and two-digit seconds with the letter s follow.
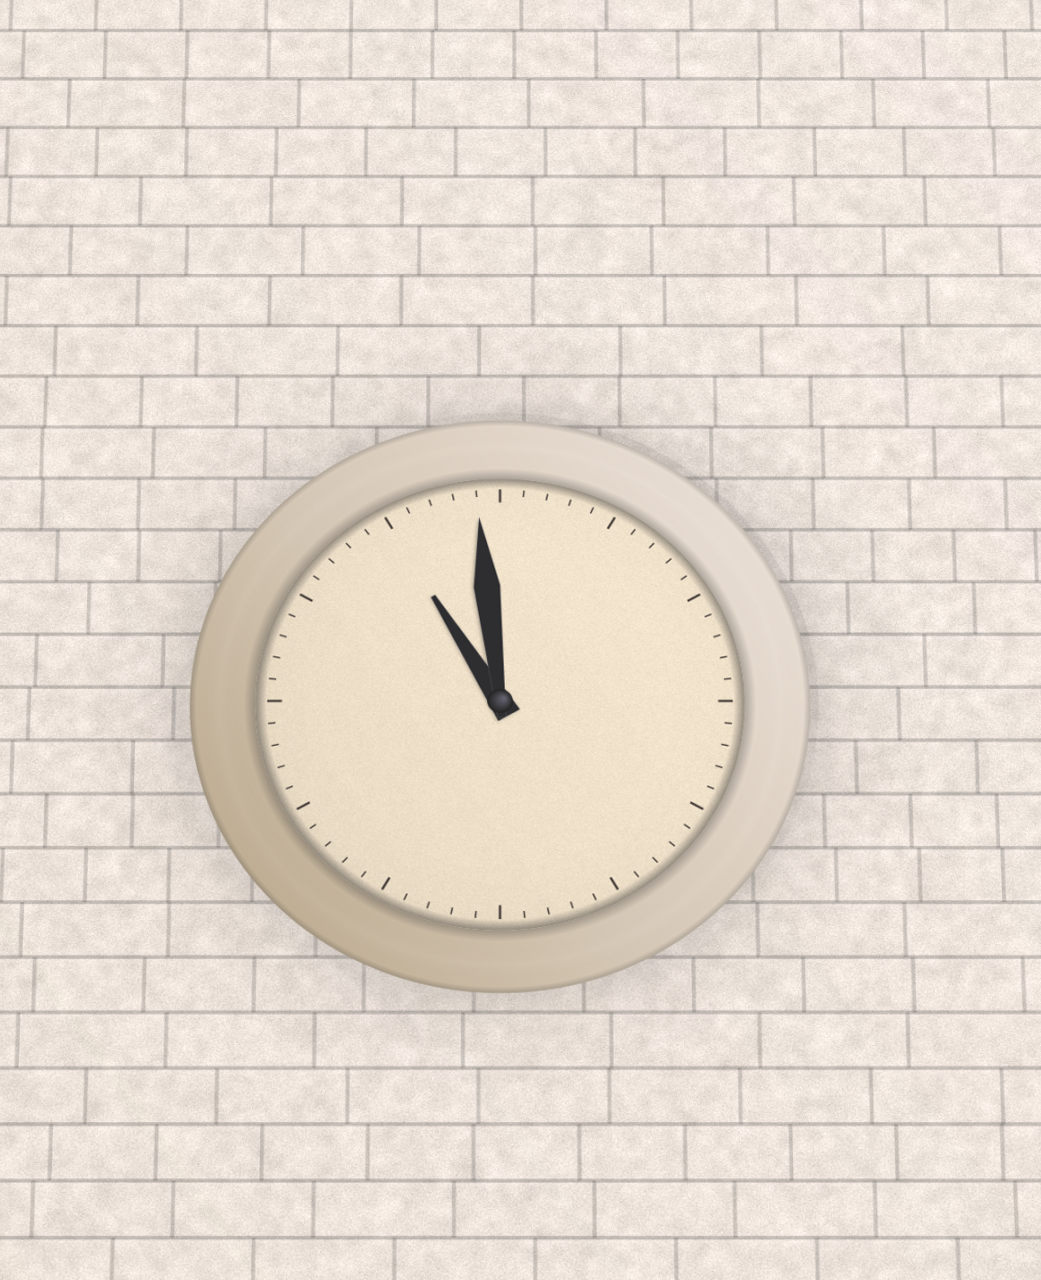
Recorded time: 10h59
